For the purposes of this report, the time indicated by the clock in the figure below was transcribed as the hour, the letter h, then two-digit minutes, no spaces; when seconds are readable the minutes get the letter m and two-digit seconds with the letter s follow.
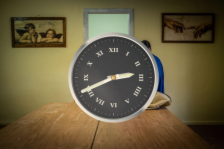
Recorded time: 2h41
